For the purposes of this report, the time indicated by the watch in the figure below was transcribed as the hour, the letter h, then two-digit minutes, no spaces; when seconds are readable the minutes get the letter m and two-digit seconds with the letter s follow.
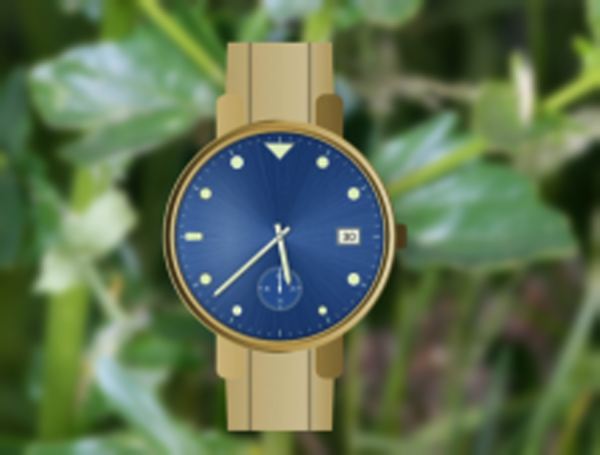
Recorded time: 5h38
